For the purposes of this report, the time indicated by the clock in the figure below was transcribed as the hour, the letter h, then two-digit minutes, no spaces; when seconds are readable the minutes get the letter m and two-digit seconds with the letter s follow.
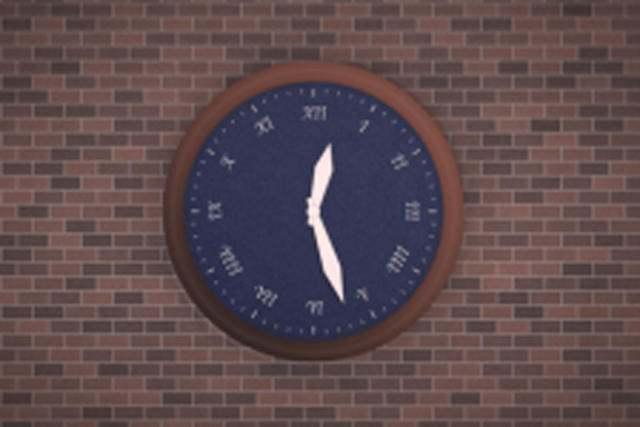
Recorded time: 12h27
